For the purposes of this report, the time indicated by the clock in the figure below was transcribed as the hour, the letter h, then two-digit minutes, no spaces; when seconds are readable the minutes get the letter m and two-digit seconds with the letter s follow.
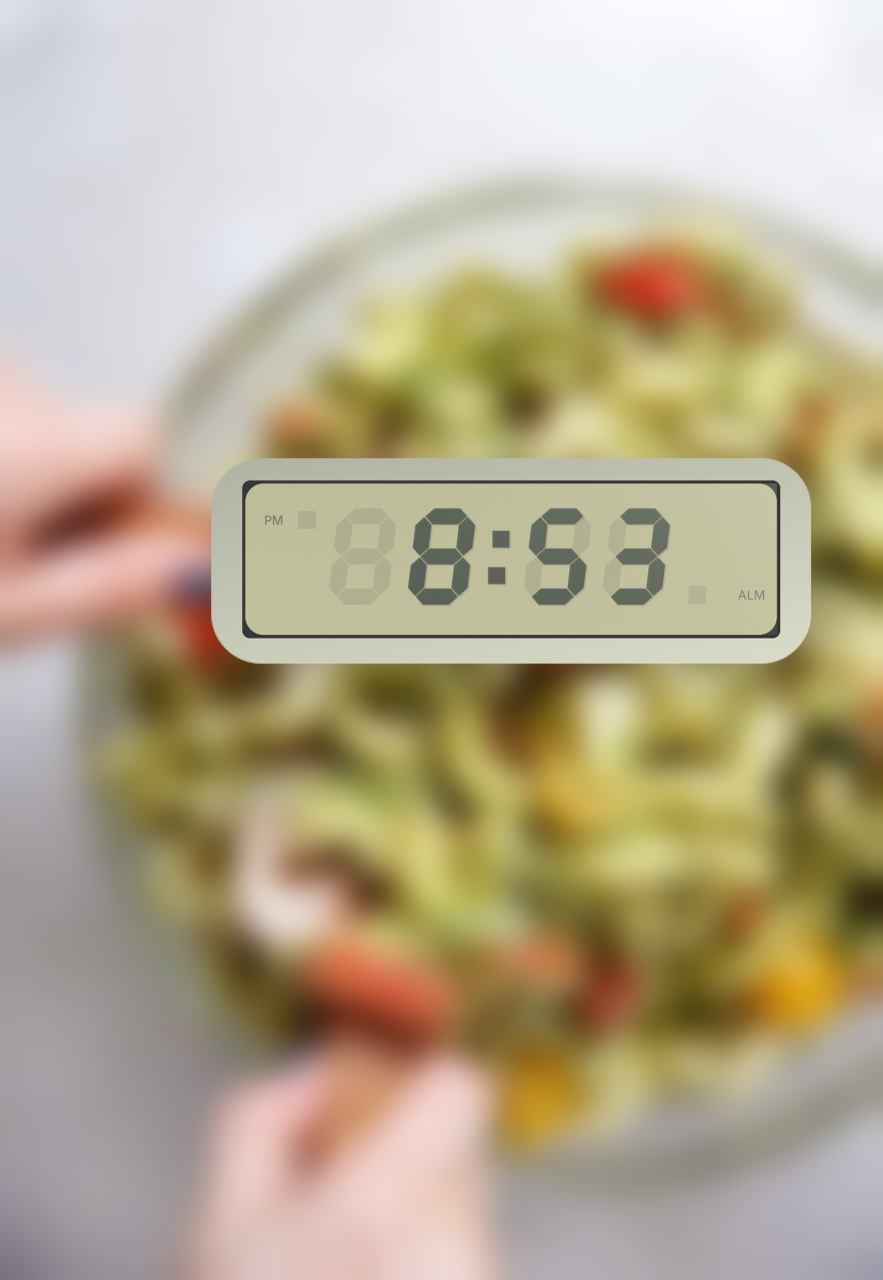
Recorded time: 8h53
